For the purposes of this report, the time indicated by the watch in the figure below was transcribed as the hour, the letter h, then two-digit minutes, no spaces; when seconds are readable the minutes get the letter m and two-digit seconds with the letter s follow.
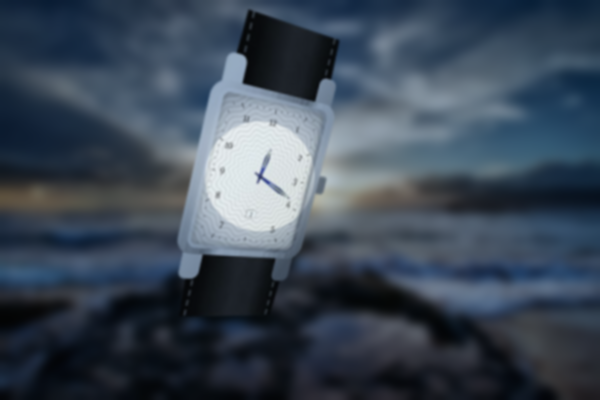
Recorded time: 12h19
